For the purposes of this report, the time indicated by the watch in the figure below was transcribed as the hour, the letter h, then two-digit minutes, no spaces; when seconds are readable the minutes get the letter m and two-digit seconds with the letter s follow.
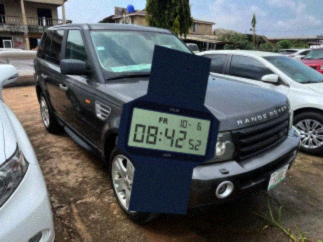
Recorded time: 8h42m52s
